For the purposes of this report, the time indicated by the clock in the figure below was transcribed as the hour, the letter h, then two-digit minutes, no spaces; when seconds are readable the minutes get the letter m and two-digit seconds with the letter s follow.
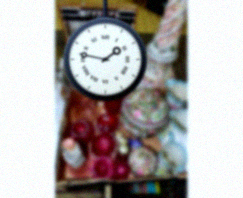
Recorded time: 1h47
